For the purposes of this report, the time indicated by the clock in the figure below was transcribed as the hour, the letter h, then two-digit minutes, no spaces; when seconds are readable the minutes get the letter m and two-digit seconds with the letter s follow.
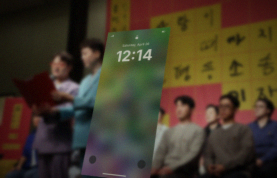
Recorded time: 12h14
